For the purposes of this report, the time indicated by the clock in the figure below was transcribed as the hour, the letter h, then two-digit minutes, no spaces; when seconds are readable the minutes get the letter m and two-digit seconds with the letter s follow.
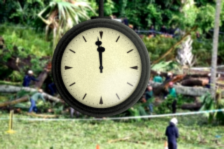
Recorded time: 11h59
